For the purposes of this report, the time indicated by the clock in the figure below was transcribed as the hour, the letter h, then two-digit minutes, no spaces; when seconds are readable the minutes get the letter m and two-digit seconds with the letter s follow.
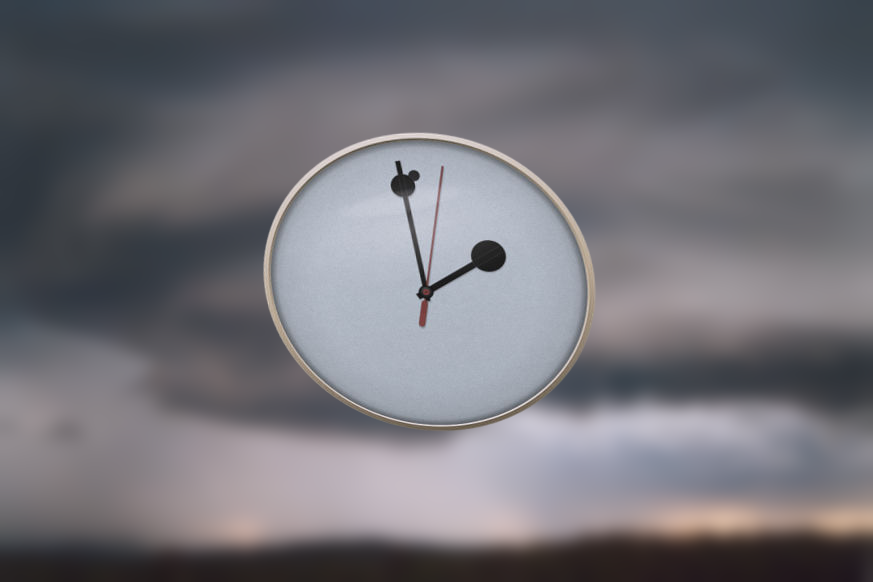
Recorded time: 1h59m02s
